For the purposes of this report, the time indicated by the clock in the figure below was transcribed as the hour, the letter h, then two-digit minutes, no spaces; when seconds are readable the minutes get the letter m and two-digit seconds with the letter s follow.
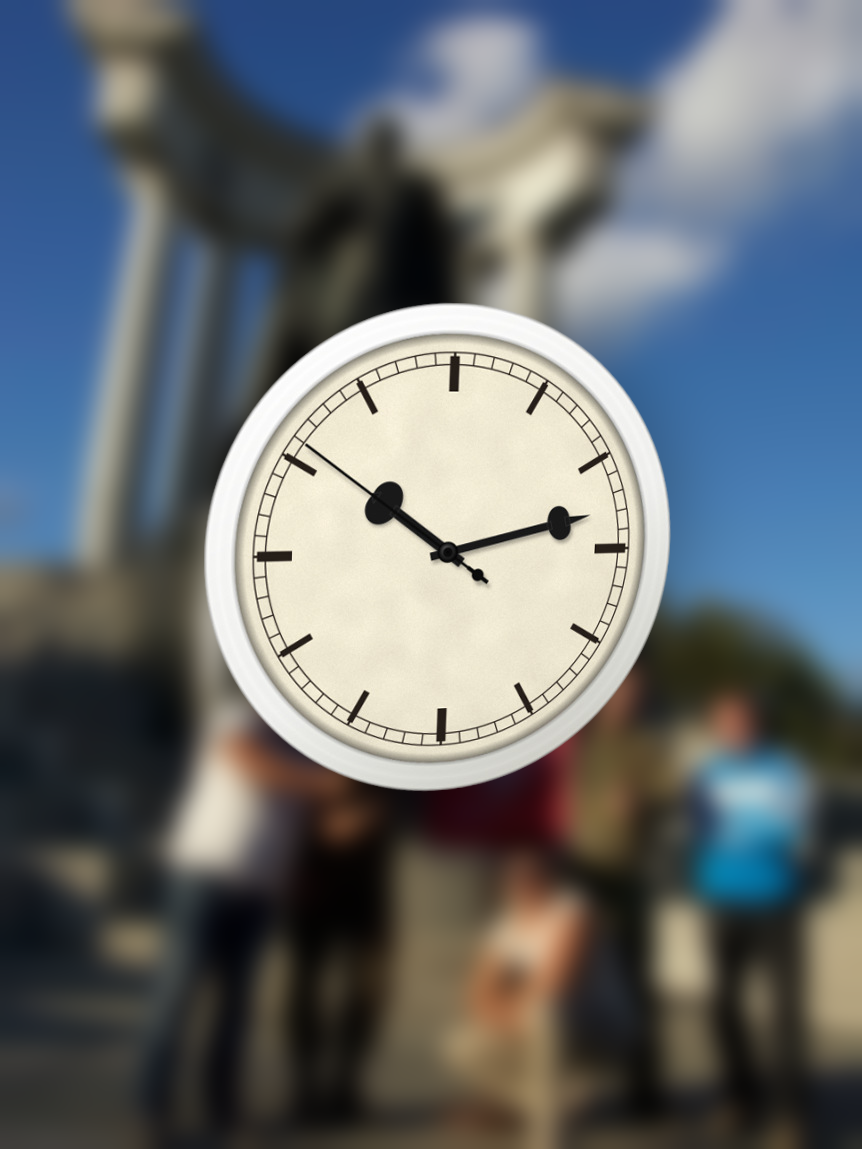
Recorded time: 10h12m51s
